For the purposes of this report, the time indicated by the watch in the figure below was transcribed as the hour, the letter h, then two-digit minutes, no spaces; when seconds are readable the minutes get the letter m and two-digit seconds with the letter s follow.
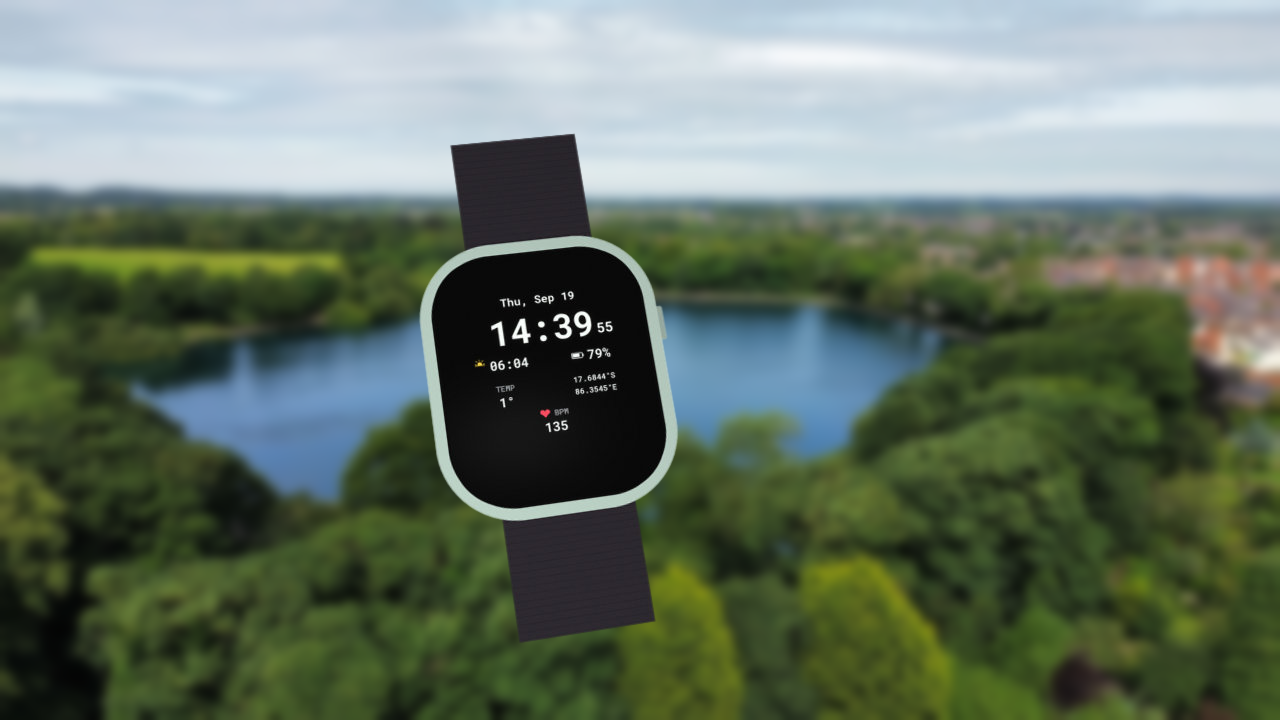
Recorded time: 14h39m55s
